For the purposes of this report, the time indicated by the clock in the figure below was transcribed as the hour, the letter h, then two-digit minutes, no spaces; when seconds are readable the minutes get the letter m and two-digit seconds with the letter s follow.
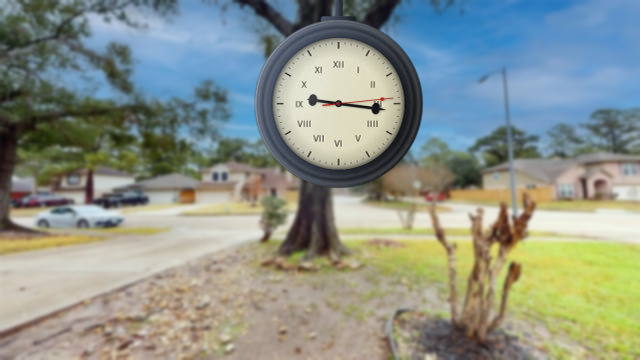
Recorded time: 9h16m14s
